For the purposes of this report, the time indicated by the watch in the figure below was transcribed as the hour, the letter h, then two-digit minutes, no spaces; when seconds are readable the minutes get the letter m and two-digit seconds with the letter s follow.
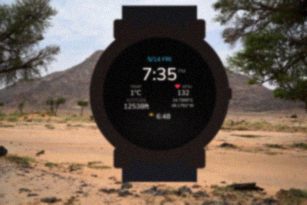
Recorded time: 7h35
